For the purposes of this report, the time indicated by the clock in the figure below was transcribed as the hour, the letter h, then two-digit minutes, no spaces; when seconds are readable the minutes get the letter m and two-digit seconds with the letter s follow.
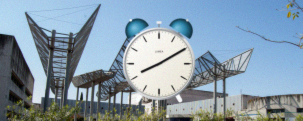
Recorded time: 8h10
